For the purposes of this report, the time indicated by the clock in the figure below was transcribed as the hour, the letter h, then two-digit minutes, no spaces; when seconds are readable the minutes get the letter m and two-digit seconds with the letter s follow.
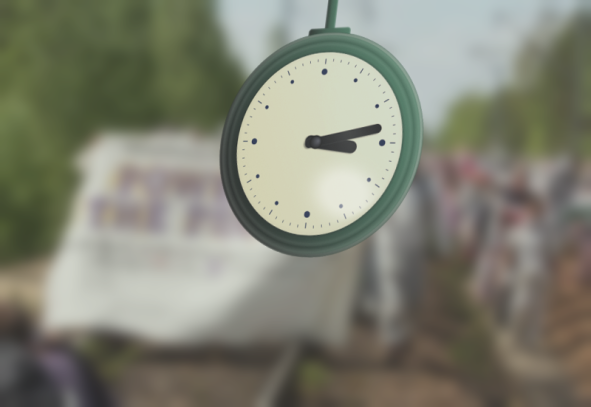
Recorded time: 3h13
